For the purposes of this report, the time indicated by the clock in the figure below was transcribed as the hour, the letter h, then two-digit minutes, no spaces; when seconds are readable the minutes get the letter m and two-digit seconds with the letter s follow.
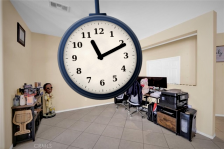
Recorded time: 11h11
